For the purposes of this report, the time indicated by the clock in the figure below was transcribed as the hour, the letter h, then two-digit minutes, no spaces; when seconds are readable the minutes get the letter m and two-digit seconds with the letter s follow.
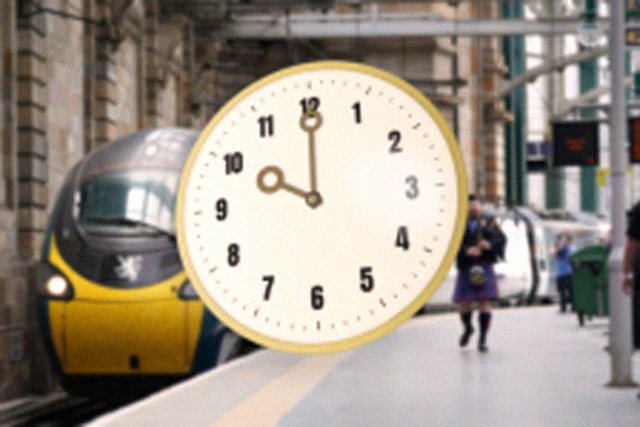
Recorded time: 10h00
